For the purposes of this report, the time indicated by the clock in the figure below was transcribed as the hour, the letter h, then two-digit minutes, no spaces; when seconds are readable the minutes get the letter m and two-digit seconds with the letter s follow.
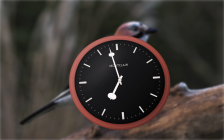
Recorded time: 6h58
